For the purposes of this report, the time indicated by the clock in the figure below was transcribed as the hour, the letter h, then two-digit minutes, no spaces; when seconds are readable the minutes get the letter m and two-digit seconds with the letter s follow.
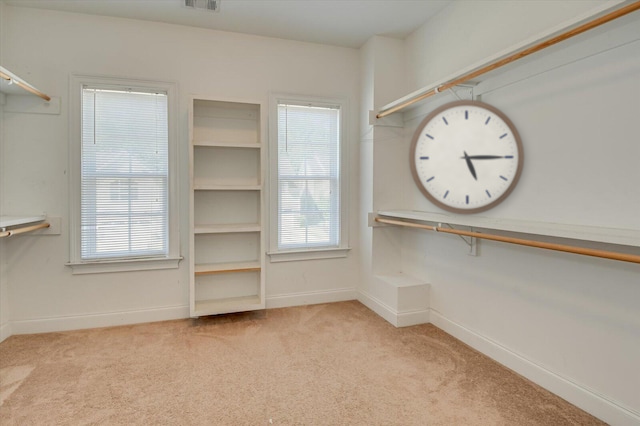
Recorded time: 5h15
